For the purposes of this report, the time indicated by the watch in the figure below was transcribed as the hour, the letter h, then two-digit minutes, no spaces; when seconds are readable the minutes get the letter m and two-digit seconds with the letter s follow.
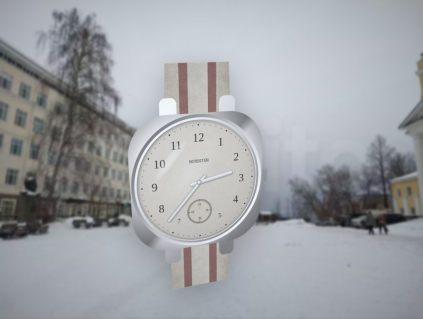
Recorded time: 2h37
